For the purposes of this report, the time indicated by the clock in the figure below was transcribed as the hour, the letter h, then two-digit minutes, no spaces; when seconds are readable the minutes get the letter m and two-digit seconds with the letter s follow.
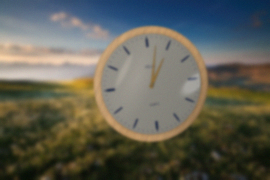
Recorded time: 1h02
